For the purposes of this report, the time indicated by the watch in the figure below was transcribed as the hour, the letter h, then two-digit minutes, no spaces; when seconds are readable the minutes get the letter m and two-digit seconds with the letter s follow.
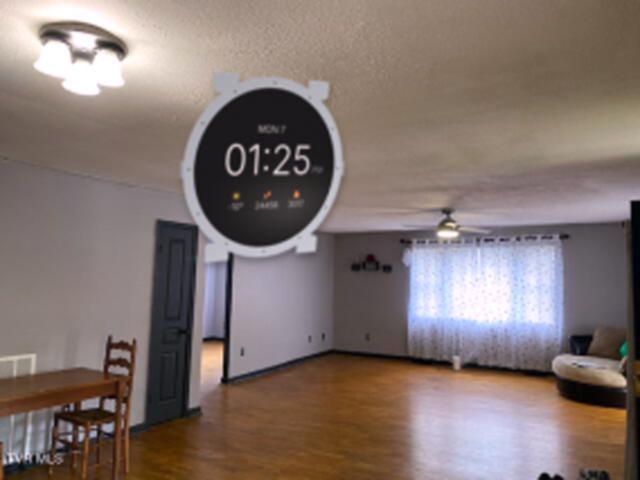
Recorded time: 1h25
